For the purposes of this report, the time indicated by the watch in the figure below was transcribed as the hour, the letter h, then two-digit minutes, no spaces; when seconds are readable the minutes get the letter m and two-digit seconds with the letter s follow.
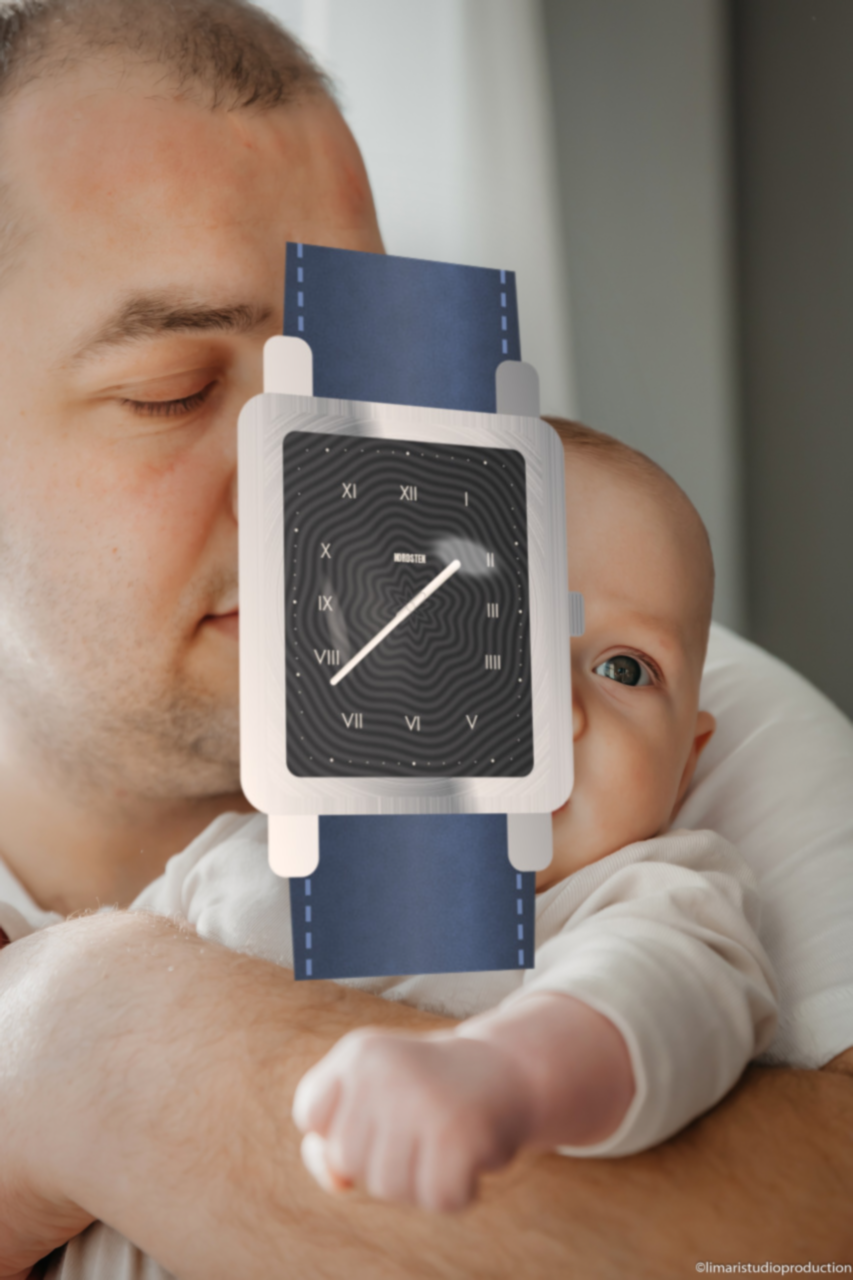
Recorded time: 1h38
